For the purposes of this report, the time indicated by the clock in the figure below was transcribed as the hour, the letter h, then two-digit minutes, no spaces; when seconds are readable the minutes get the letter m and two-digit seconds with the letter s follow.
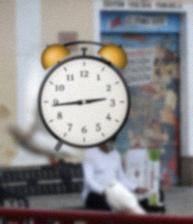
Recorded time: 2h44
